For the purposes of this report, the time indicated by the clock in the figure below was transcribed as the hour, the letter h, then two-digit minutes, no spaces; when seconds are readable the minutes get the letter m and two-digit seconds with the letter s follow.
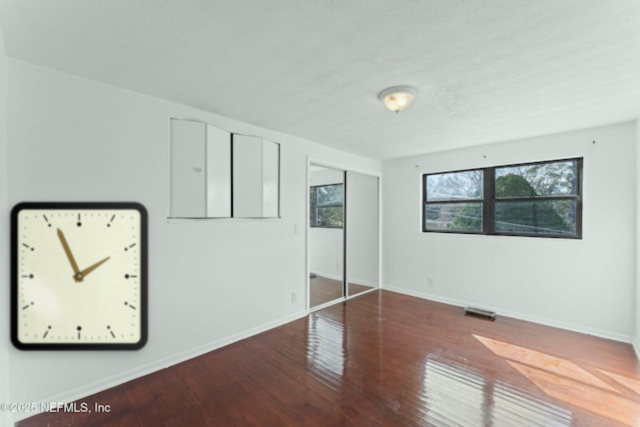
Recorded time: 1h56
